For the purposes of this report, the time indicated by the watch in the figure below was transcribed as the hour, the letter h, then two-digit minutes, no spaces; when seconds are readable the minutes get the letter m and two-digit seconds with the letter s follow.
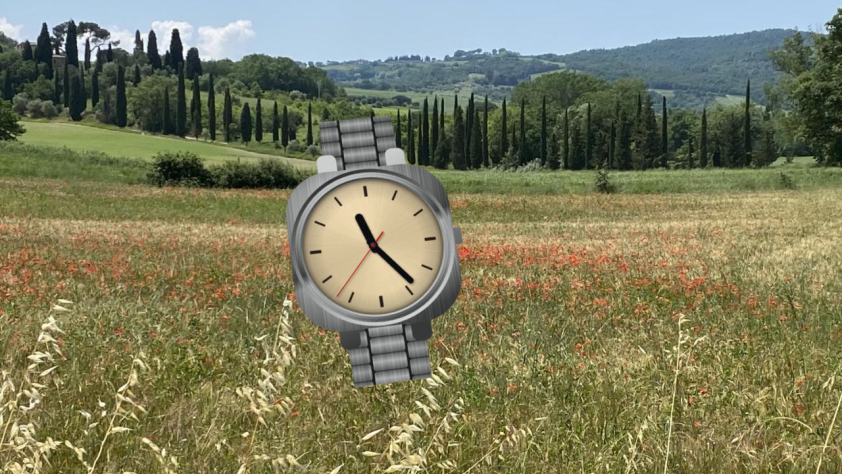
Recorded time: 11h23m37s
